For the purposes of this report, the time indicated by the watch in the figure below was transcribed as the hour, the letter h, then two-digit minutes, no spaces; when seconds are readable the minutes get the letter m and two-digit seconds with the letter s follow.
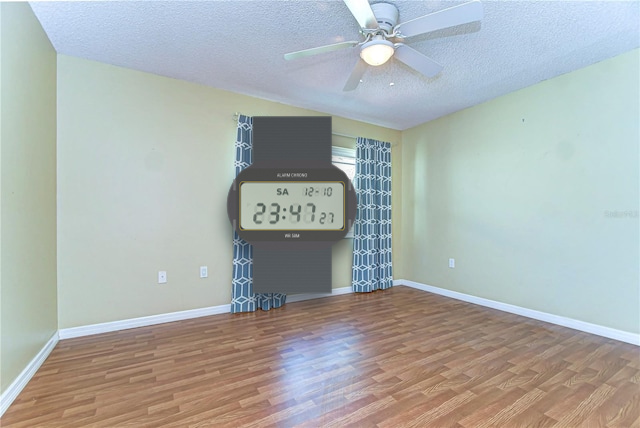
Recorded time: 23h47m27s
